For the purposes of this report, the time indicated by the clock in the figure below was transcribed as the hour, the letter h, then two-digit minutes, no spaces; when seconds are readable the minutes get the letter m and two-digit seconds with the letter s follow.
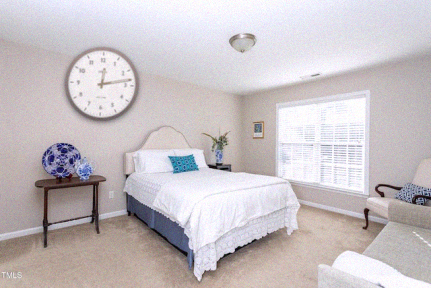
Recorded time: 12h13
